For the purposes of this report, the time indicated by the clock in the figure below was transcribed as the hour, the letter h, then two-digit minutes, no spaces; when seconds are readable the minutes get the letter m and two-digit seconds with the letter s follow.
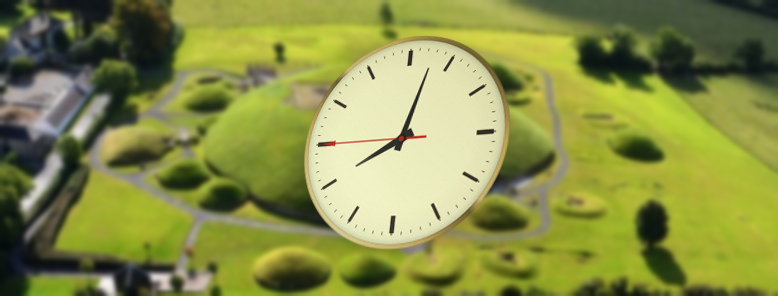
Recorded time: 8h02m45s
